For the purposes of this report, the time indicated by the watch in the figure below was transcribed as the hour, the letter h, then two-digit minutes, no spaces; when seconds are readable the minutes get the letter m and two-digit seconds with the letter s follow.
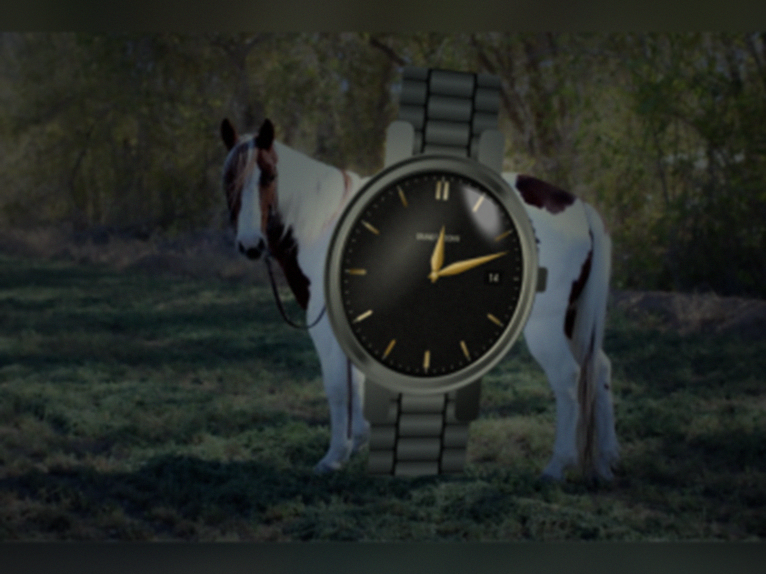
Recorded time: 12h12
